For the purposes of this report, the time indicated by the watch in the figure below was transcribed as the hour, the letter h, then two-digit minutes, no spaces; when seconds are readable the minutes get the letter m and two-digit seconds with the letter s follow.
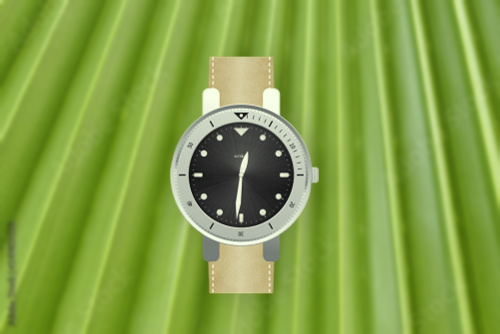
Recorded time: 12h31
